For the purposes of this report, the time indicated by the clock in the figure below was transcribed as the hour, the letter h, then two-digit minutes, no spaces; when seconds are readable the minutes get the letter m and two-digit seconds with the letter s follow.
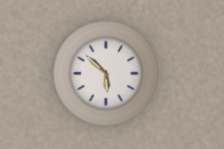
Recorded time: 5h52
